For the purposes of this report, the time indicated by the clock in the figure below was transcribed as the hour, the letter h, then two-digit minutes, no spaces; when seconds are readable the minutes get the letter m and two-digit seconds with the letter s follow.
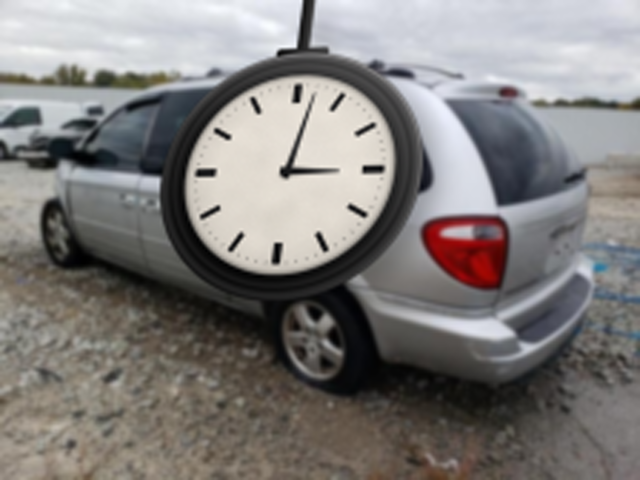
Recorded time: 3h02
